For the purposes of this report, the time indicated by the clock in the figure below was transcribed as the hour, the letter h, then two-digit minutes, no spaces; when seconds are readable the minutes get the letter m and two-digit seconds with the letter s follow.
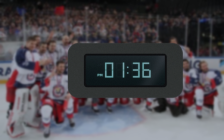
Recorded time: 1h36
